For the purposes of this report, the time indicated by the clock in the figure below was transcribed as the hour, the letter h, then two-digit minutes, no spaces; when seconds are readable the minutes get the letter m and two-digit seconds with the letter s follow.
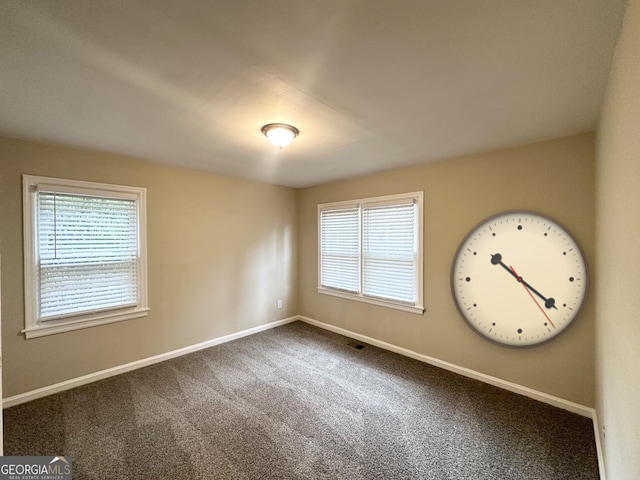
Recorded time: 10h21m24s
